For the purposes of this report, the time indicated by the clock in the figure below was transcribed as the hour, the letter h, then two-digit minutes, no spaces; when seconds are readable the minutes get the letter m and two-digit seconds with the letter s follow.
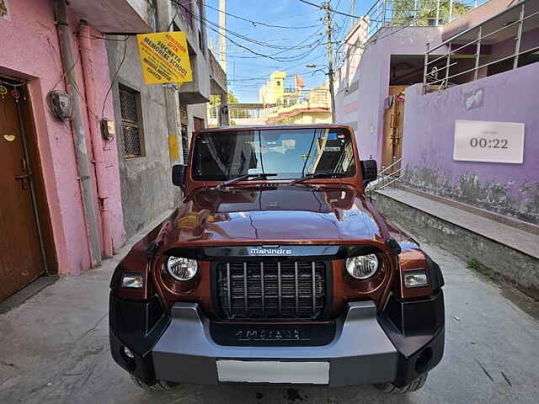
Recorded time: 0h22
